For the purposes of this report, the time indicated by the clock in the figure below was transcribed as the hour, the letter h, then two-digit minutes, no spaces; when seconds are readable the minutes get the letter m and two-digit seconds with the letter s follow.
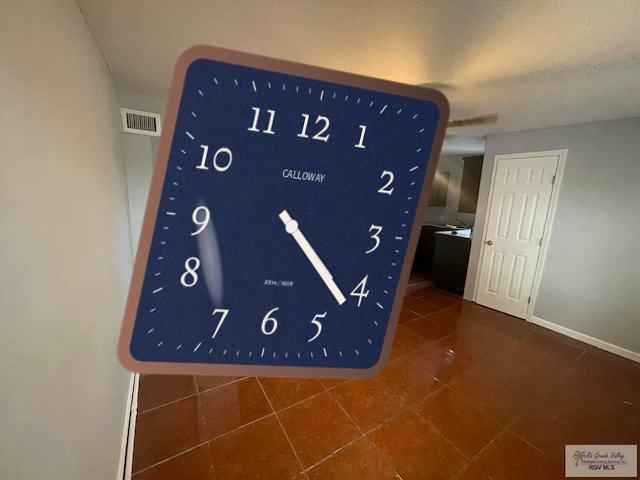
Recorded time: 4h22
